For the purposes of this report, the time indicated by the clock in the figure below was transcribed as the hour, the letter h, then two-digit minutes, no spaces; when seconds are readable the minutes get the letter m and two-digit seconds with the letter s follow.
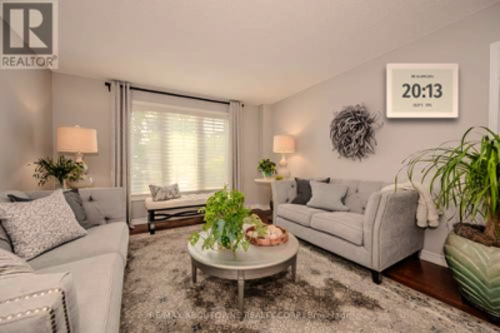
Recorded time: 20h13
